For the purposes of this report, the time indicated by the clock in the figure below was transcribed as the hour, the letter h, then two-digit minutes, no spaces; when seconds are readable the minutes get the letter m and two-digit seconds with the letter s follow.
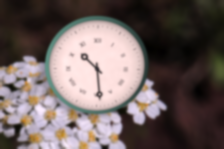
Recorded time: 10h29
